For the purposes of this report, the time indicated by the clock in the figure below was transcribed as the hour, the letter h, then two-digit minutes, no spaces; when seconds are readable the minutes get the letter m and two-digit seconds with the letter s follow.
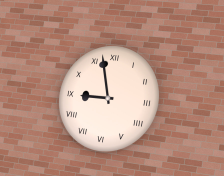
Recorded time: 8h57
